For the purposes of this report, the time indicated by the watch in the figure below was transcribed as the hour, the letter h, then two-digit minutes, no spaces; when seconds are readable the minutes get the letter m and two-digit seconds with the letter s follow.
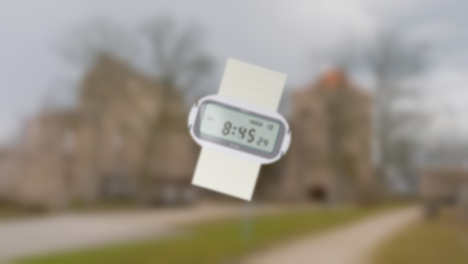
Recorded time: 8h45
